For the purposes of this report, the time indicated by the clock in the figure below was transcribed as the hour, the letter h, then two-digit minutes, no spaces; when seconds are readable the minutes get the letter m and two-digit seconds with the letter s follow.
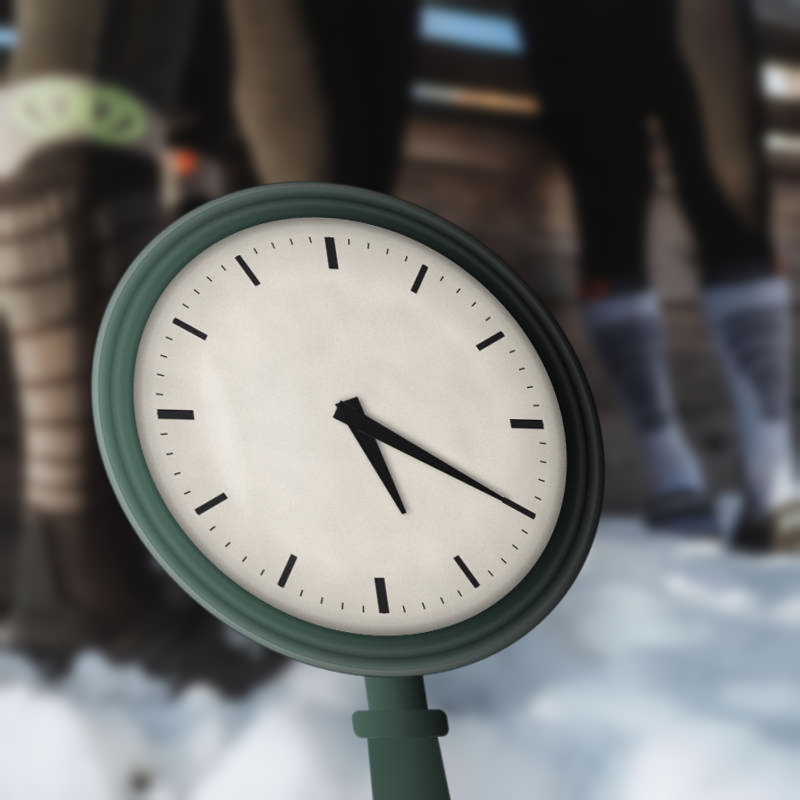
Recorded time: 5h20
